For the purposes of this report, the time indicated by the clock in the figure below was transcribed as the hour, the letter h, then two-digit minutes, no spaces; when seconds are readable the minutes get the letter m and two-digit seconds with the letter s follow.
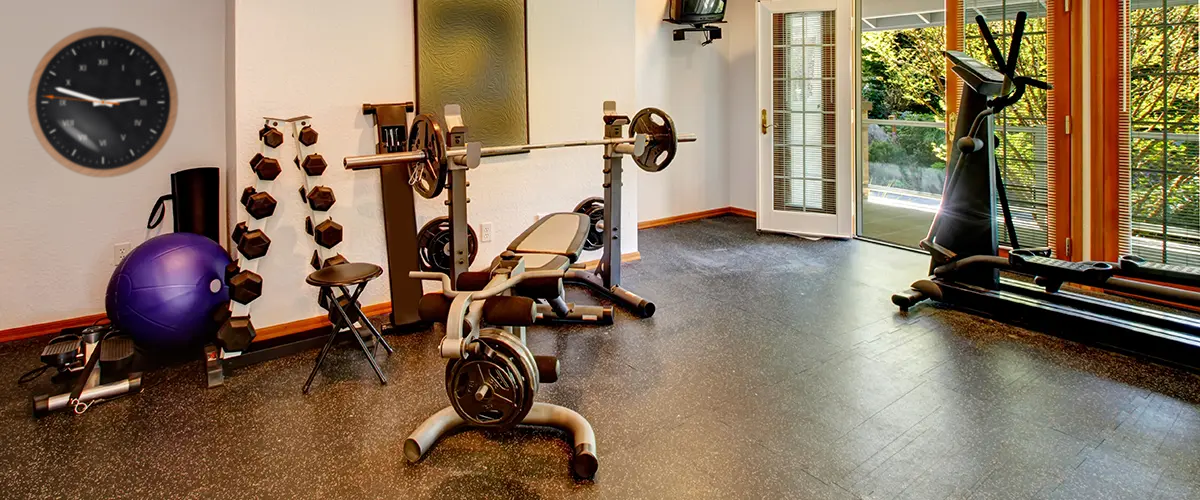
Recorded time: 2h47m46s
